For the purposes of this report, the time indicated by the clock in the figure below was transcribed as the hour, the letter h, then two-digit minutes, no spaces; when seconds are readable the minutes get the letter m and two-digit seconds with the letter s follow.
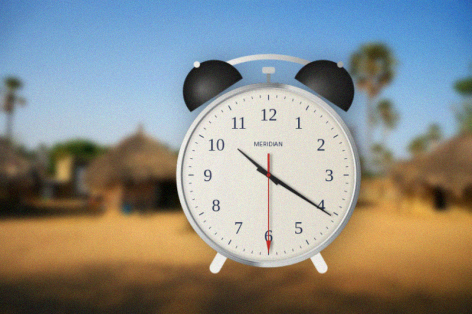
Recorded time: 10h20m30s
